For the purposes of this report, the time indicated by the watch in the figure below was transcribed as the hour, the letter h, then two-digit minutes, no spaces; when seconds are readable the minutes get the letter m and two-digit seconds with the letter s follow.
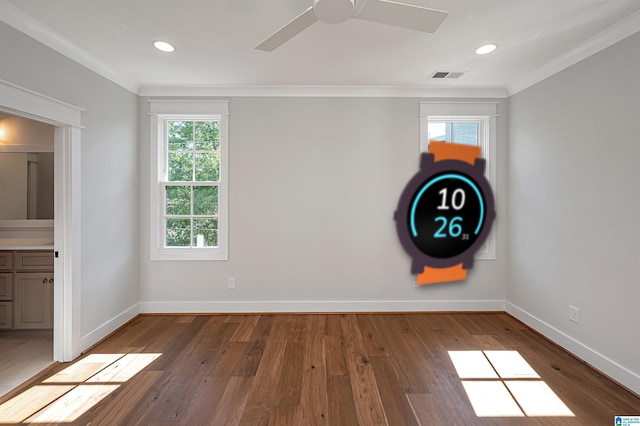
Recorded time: 10h26
